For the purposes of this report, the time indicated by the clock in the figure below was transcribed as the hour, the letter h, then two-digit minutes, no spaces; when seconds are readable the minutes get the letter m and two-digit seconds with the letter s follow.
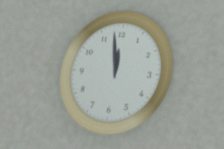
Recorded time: 11h58
